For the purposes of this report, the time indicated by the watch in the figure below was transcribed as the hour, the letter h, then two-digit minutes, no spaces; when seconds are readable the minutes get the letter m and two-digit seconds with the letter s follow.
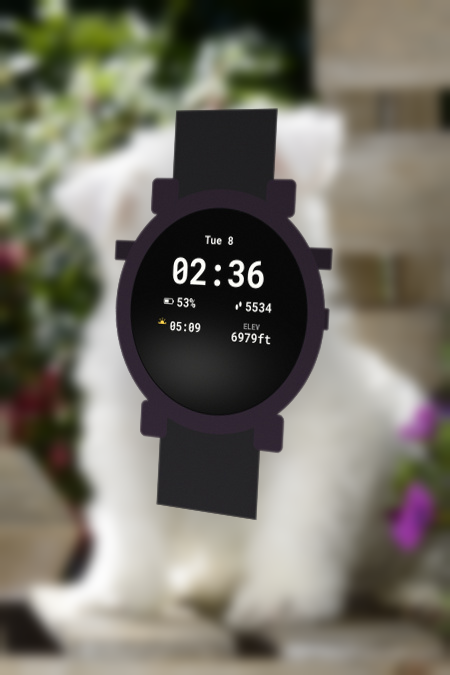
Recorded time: 2h36
